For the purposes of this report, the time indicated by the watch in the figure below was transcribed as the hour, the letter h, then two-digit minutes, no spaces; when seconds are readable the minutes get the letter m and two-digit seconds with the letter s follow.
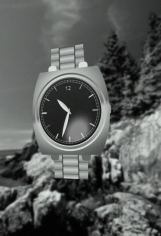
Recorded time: 10h33
